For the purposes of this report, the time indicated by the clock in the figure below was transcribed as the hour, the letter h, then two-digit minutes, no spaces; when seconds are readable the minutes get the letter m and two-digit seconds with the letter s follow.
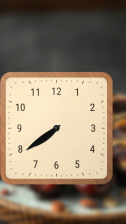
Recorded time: 7h39
